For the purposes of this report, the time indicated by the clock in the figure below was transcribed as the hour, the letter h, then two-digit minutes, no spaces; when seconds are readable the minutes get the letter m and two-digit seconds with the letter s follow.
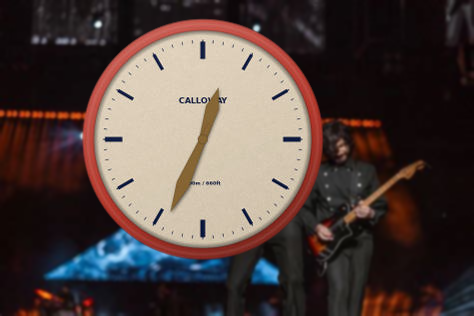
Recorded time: 12h34
